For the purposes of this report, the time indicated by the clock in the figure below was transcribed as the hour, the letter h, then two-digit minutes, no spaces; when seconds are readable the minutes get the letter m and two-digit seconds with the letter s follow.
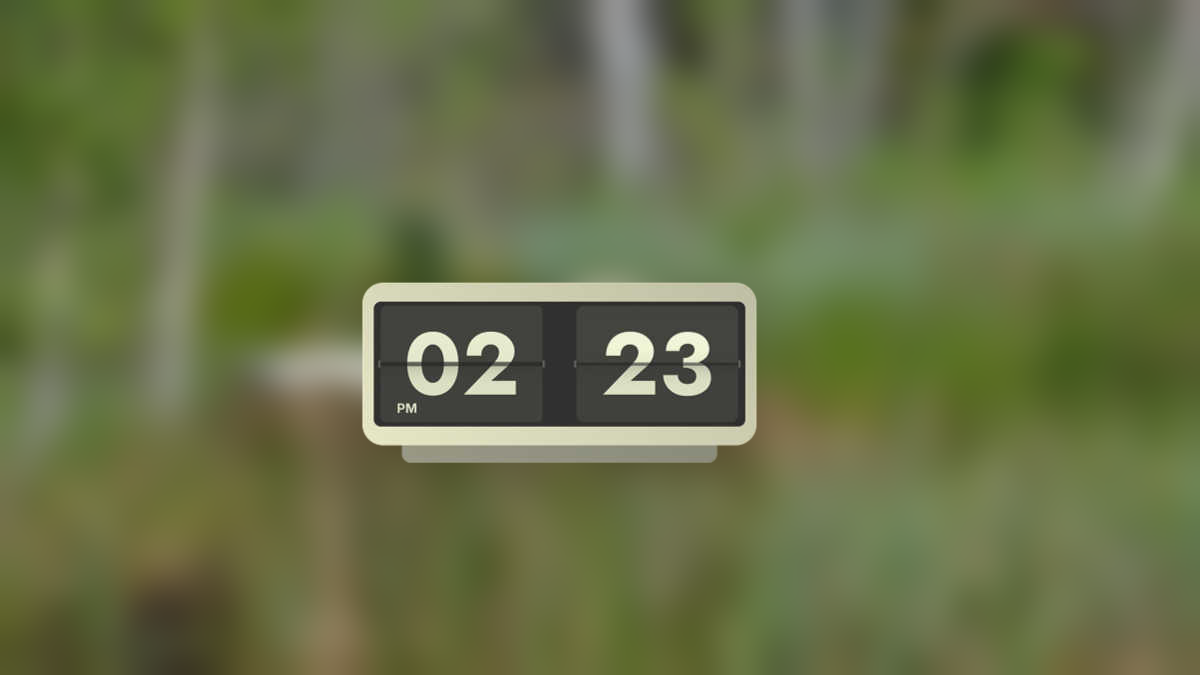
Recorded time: 2h23
